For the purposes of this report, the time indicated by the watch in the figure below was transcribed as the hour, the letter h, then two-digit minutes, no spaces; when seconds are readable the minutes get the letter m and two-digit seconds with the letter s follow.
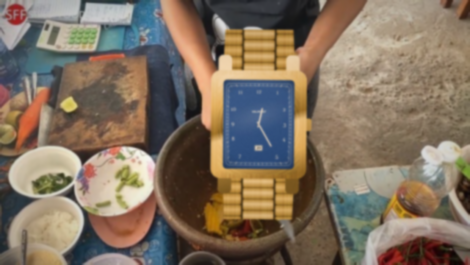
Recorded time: 12h25
